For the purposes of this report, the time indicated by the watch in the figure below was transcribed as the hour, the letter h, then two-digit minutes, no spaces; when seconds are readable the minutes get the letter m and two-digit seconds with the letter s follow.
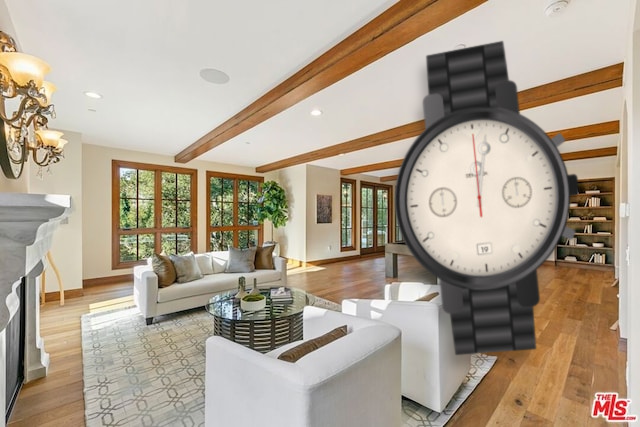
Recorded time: 12h02
